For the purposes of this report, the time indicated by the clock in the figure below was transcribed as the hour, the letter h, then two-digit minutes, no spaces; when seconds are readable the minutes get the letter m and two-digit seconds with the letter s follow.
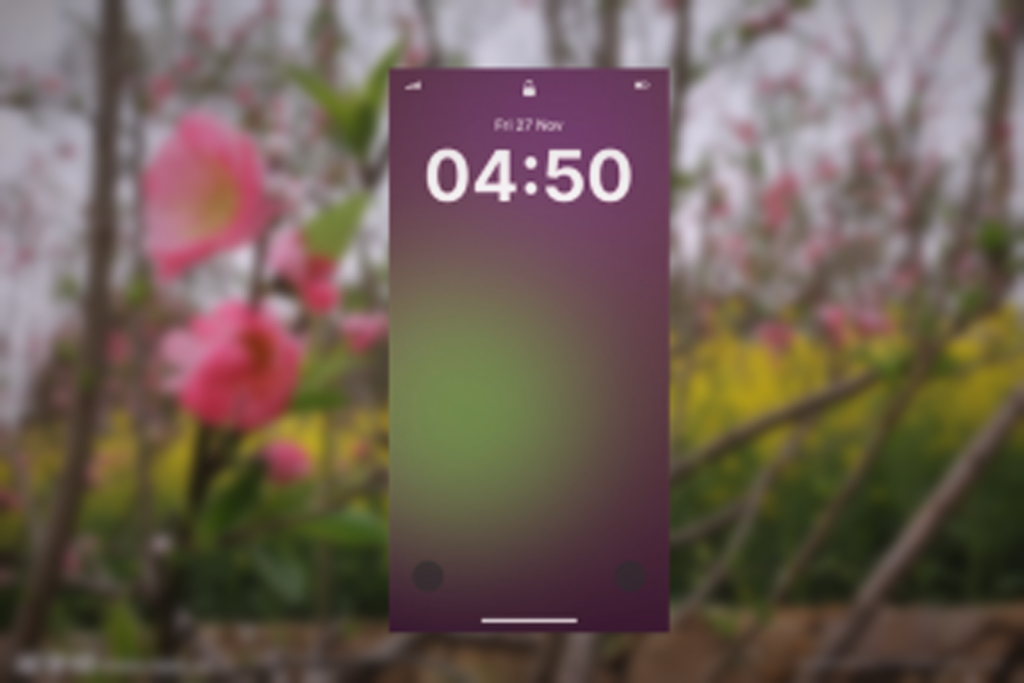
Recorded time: 4h50
